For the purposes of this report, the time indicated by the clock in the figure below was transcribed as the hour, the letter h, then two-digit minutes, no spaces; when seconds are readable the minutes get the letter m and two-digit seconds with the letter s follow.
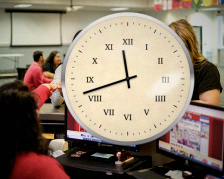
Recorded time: 11h42
